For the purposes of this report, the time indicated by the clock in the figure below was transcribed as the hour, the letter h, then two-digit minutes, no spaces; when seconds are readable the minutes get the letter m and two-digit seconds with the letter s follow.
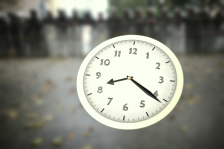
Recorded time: 8h21
